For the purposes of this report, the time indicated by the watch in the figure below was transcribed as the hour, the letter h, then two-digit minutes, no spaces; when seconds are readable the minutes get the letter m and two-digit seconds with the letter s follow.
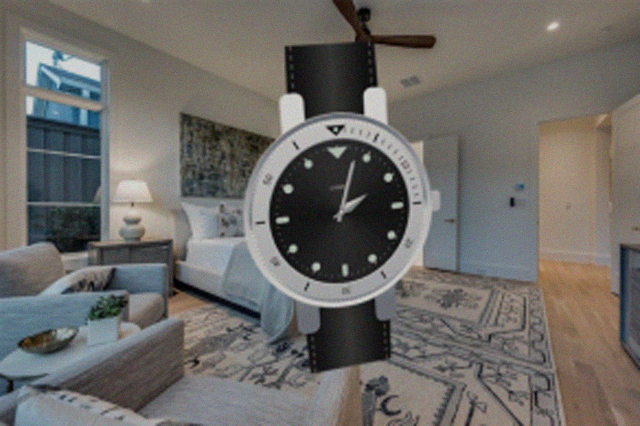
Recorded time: 2h03
